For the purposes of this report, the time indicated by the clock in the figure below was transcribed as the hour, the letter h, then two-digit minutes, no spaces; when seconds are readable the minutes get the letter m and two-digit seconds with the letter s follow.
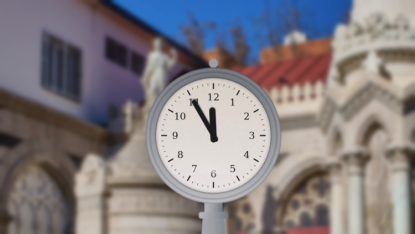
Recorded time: 11h55
